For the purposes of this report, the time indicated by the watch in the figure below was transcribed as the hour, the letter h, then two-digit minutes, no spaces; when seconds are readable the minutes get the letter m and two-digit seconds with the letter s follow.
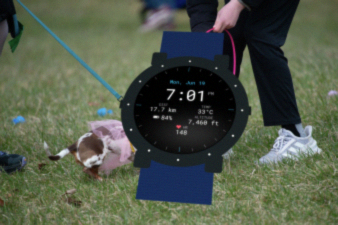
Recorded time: 7h01
